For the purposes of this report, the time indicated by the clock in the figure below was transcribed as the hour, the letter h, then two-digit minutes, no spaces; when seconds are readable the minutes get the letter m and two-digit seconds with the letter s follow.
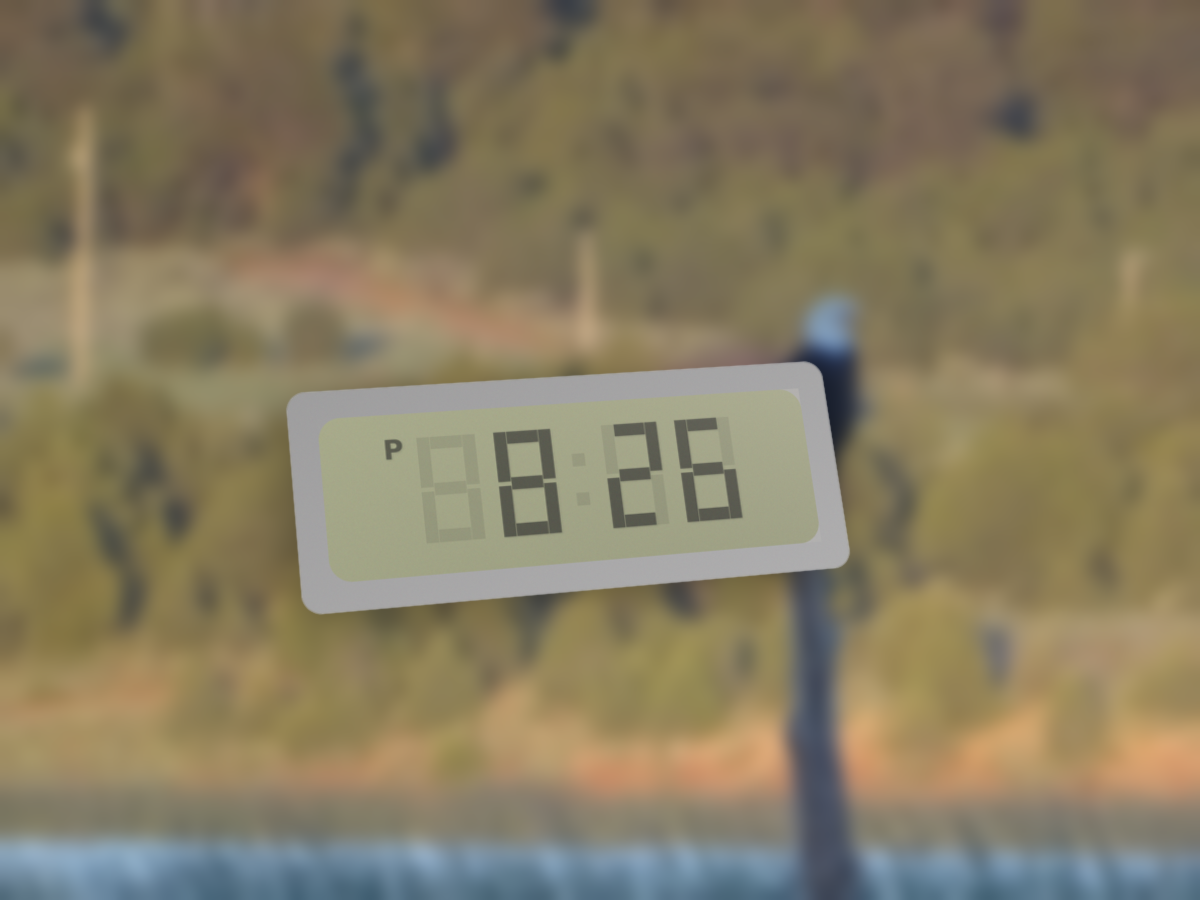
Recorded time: 8h26
